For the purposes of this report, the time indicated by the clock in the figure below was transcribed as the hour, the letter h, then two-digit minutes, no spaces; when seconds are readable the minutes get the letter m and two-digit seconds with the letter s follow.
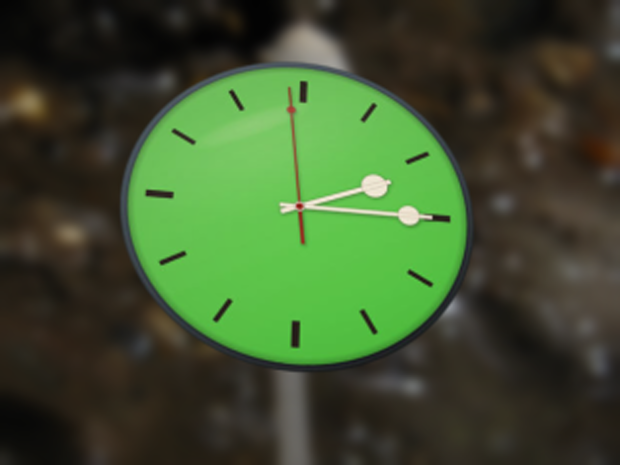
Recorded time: 2h14m59s
